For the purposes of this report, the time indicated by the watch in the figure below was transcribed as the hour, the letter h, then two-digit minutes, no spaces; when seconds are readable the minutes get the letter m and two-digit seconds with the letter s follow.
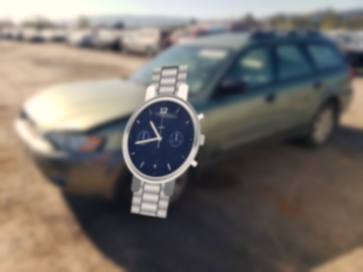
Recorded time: 10h43
